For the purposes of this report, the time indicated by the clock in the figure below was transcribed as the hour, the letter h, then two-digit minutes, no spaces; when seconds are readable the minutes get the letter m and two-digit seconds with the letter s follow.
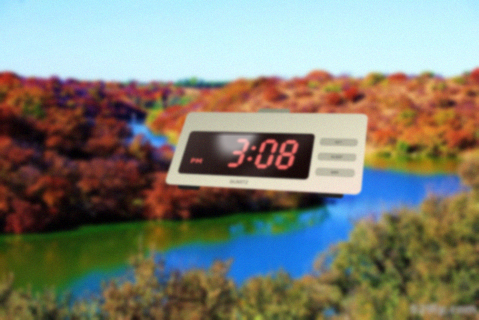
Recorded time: 3h08
